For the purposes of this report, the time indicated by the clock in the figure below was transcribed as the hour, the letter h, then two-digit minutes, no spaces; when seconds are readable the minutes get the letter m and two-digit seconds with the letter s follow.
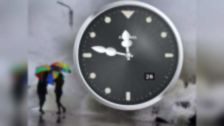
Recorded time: 11h47
